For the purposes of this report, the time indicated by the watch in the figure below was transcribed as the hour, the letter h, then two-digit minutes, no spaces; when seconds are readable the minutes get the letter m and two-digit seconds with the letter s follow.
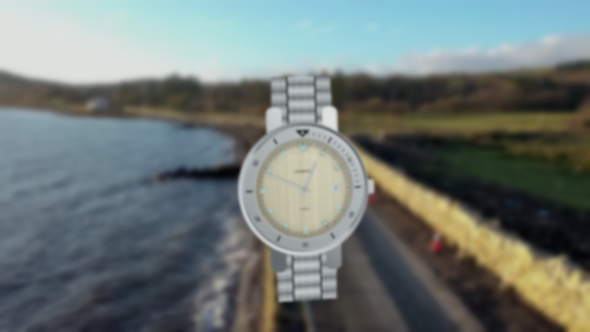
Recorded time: 12h49
